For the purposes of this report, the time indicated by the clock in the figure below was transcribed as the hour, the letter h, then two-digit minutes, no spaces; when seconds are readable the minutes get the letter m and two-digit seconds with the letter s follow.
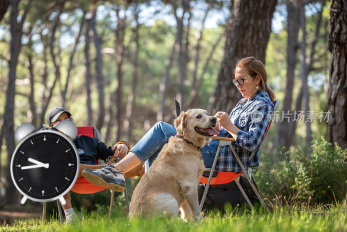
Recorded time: 9h44
